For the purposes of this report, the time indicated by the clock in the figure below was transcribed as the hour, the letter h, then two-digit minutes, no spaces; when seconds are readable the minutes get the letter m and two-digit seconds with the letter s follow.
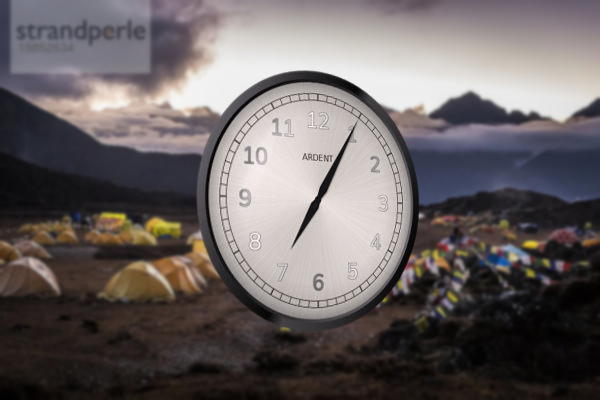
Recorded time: 7h05
